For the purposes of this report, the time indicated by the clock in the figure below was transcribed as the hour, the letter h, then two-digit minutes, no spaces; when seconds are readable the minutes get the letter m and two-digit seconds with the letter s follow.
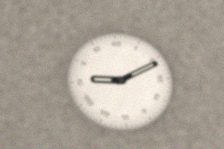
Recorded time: 9h11
